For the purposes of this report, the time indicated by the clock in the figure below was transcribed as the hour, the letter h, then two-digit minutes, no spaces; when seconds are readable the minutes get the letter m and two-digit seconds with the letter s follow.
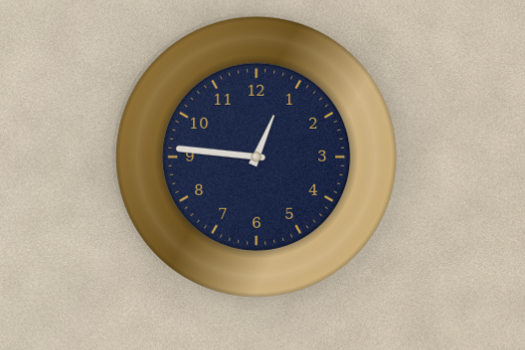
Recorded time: 12h46
